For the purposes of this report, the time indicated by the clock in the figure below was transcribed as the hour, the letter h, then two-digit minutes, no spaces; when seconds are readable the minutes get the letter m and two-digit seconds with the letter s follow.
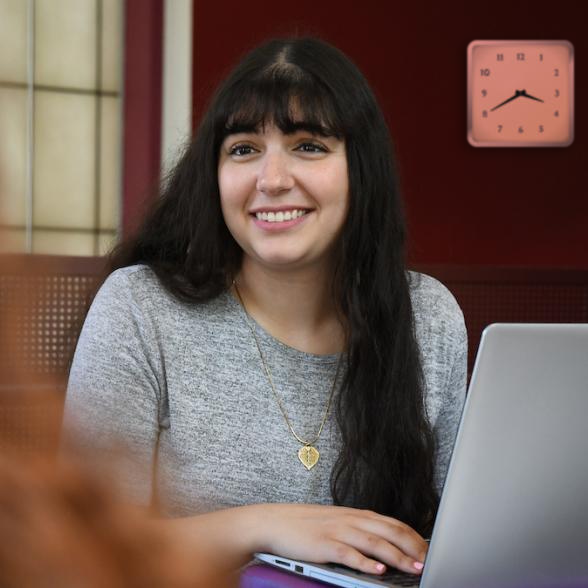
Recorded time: 3h40
